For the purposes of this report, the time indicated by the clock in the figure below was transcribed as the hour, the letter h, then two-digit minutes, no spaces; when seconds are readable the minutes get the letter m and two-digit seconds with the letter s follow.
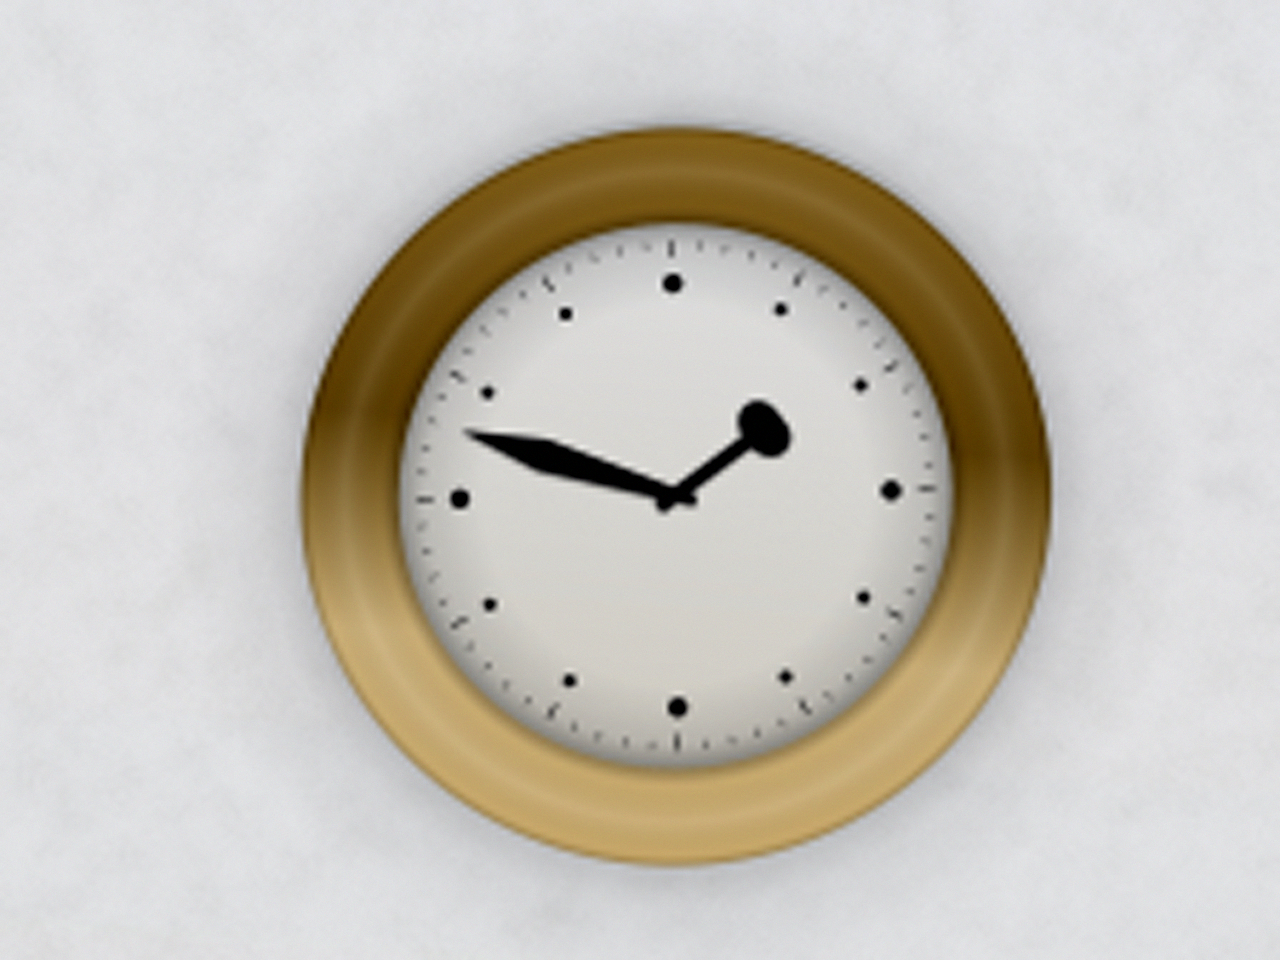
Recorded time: 1h48
